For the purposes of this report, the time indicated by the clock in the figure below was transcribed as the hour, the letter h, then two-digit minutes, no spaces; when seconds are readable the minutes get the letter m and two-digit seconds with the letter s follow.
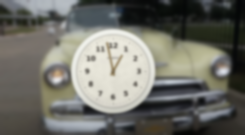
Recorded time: 12h58
